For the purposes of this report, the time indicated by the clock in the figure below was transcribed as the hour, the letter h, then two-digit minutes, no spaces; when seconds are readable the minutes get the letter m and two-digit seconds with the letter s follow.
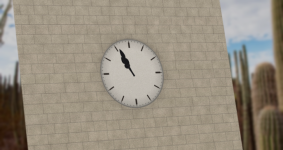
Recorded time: 10h56
